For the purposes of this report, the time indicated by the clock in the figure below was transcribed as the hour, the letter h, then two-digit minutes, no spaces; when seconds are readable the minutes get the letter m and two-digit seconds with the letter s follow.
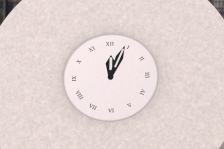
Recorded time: 12h04
